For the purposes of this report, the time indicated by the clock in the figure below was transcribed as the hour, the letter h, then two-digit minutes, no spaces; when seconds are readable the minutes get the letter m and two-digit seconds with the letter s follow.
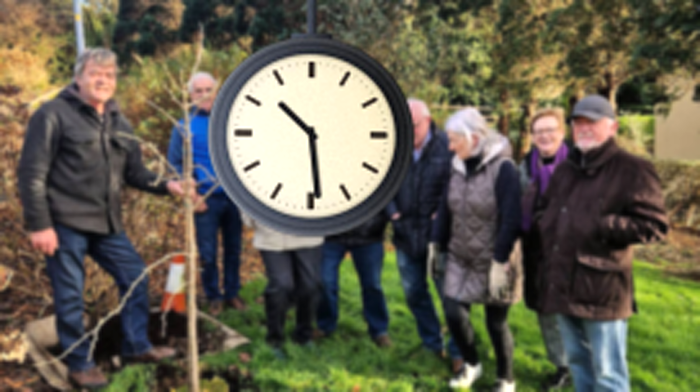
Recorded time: 10h29
